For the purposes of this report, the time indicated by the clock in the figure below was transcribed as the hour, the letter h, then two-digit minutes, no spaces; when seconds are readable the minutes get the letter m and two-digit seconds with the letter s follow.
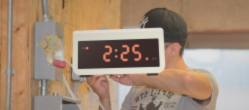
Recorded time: 2h25
